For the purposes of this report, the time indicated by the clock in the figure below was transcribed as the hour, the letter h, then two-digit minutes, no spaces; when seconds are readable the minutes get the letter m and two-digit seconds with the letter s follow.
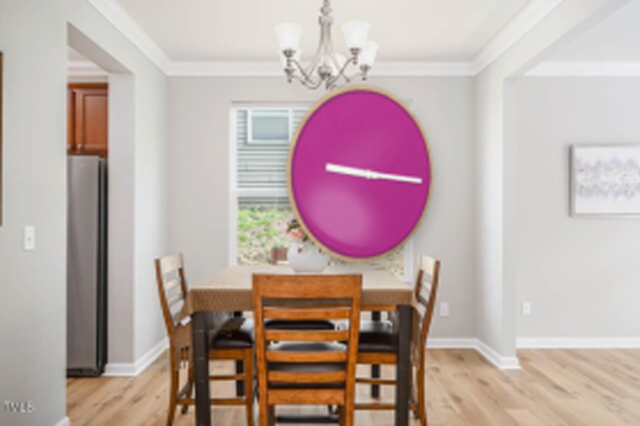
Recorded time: 9h16
